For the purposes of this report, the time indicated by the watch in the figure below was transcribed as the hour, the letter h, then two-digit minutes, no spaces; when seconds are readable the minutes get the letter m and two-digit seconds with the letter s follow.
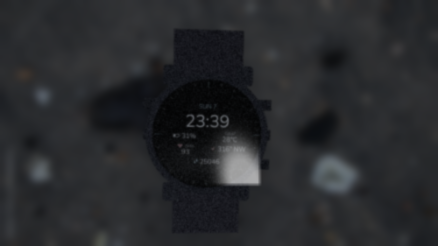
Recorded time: 23h39
